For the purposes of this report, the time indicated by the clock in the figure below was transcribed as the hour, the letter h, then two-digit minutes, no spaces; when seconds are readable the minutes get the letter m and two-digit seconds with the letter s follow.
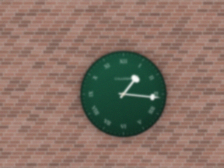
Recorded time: 1h16
